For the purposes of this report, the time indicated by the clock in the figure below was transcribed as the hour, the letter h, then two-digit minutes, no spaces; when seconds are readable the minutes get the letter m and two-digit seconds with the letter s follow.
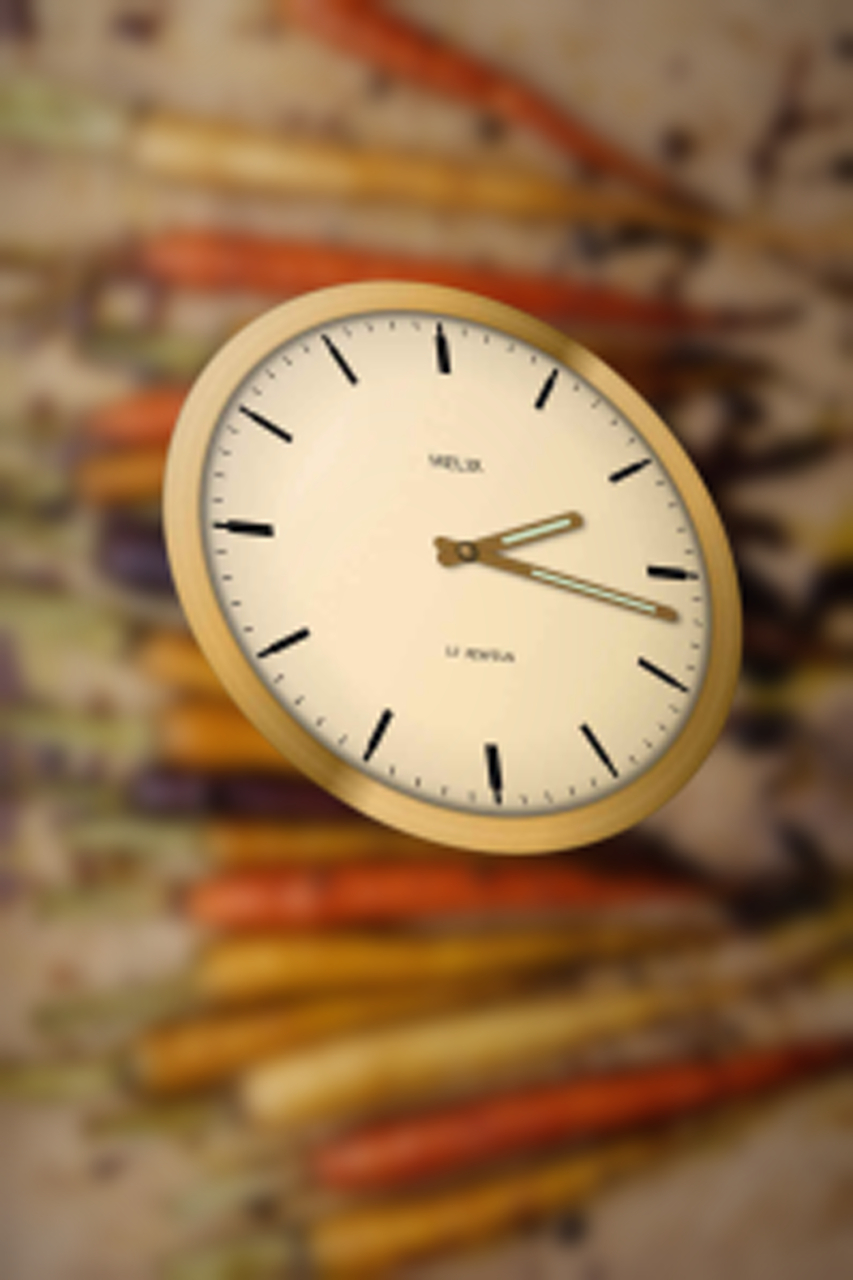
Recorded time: 2h17
